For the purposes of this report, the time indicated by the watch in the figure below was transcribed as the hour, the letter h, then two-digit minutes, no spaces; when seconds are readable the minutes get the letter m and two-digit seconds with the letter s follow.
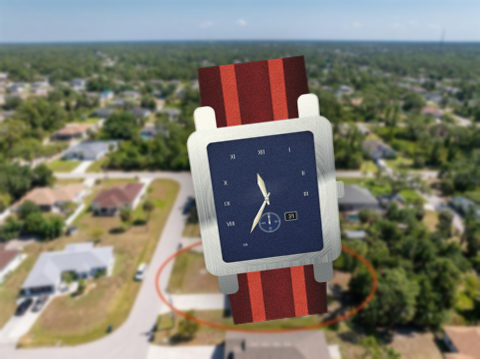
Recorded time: 11h35
